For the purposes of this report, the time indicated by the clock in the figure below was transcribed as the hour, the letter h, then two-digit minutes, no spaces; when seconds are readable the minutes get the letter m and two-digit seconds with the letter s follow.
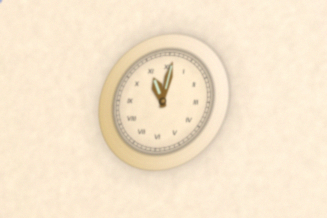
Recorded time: 11h01
